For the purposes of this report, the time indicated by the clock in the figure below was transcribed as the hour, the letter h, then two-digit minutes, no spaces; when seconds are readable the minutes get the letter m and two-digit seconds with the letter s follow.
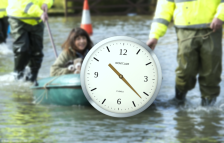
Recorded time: 10h22
